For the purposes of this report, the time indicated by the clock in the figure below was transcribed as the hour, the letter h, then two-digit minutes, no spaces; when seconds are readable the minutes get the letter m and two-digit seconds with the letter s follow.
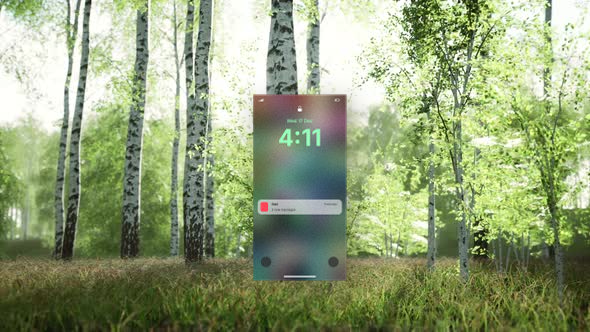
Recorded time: 4h11
